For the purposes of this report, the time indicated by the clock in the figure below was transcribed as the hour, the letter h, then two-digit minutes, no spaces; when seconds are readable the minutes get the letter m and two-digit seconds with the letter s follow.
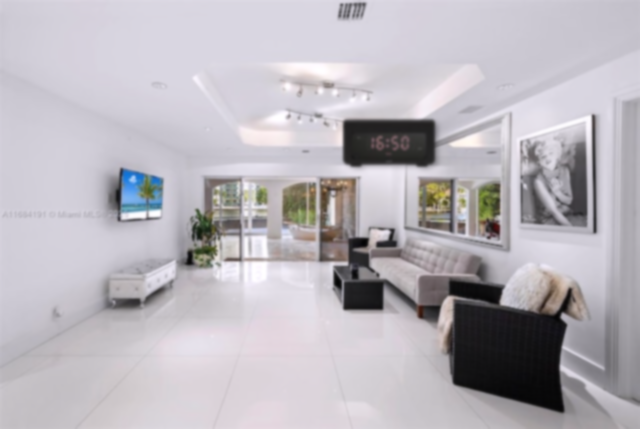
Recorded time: 16h50
